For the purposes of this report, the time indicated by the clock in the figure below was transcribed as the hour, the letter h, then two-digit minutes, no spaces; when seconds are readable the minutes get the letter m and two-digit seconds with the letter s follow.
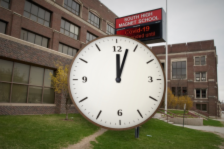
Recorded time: 12h03
